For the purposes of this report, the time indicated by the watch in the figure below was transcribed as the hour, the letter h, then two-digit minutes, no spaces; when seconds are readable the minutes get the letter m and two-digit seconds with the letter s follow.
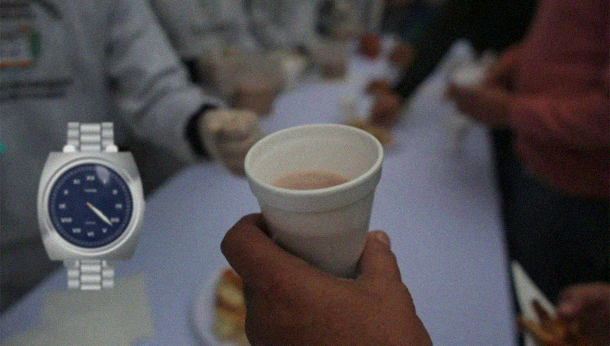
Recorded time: 4h22
